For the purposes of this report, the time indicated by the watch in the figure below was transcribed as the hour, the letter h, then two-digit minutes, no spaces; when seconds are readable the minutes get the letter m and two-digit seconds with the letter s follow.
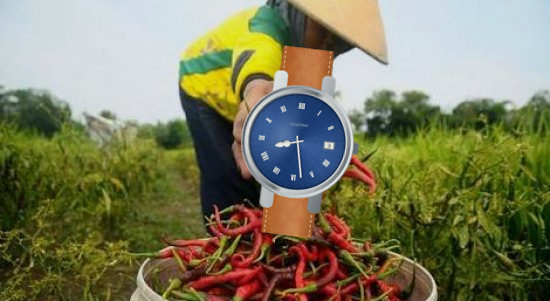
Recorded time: 8h28
